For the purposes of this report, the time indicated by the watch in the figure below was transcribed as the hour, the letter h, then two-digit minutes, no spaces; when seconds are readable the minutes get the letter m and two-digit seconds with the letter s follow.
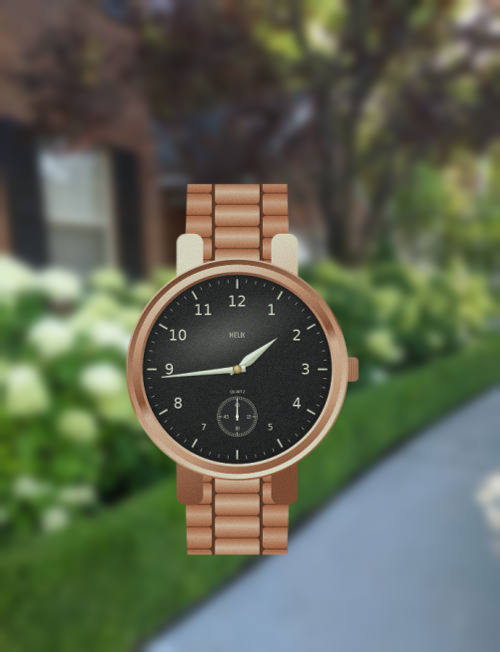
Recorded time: 1h44
